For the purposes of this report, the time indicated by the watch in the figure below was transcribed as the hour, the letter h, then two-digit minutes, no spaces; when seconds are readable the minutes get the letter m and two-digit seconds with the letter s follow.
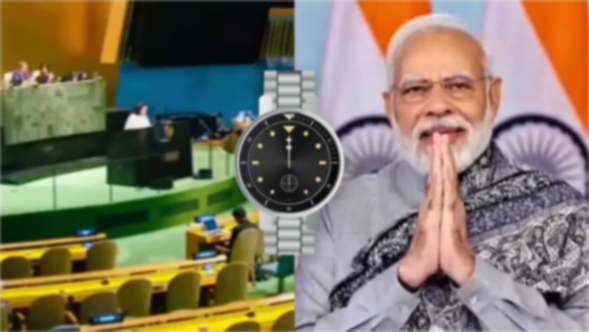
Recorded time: 12h00
